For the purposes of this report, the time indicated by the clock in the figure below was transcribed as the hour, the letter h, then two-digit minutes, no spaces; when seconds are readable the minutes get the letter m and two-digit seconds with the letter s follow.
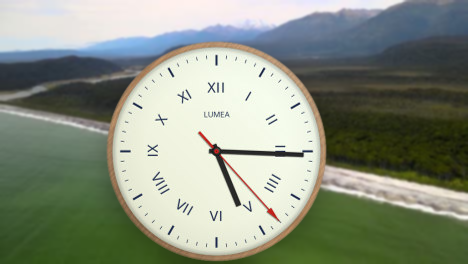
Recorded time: 5h15m23s
